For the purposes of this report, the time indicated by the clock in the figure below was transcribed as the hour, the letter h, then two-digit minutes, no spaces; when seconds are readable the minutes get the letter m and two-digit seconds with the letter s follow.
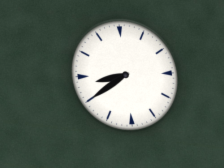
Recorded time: 8h40
